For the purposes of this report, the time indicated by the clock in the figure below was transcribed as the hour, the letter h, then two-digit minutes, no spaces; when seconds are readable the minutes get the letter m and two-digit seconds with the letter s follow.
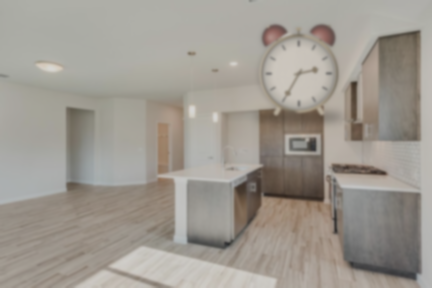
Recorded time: 2h35
